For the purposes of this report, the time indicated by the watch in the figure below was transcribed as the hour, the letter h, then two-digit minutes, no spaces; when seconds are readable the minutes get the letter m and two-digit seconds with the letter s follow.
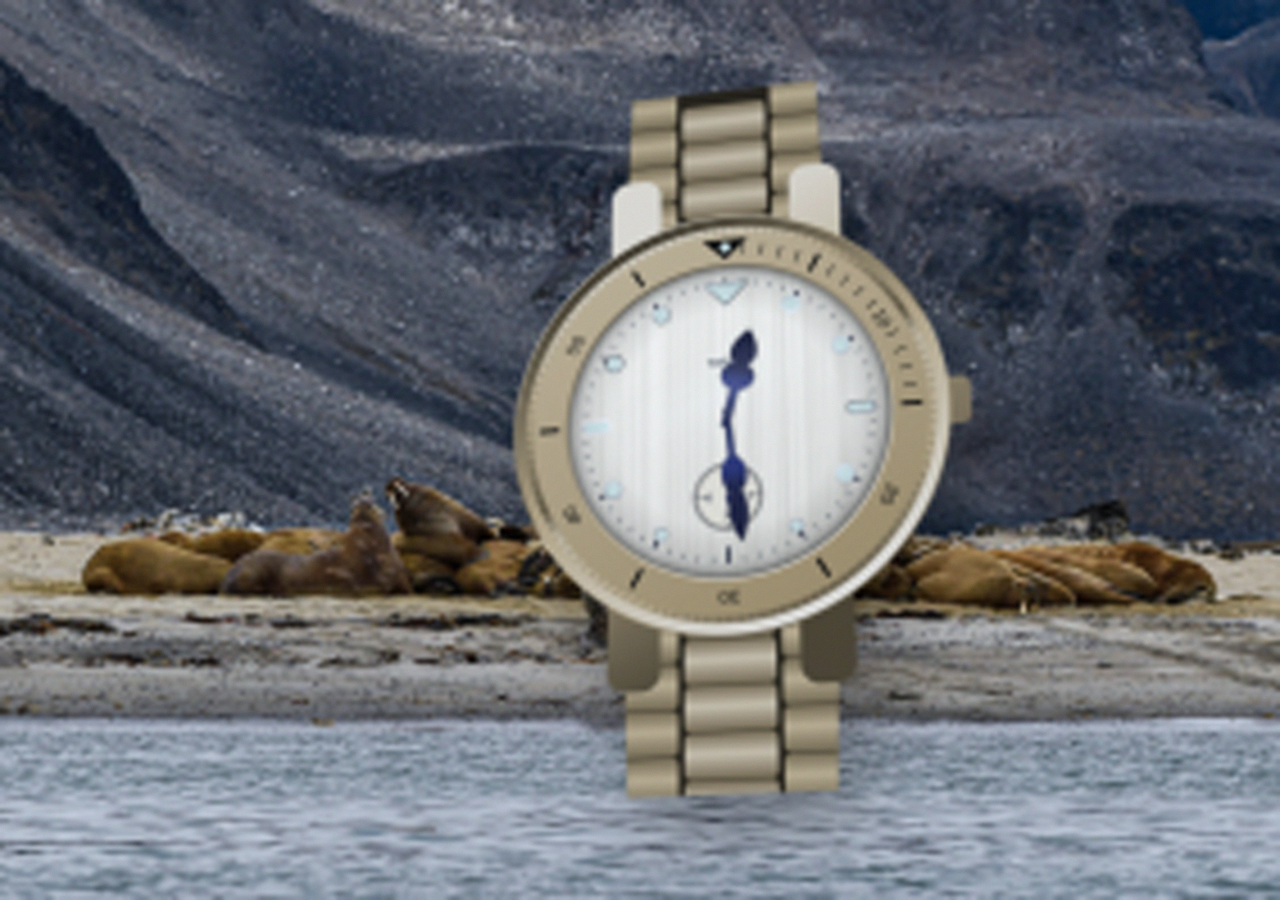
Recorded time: 12h29
